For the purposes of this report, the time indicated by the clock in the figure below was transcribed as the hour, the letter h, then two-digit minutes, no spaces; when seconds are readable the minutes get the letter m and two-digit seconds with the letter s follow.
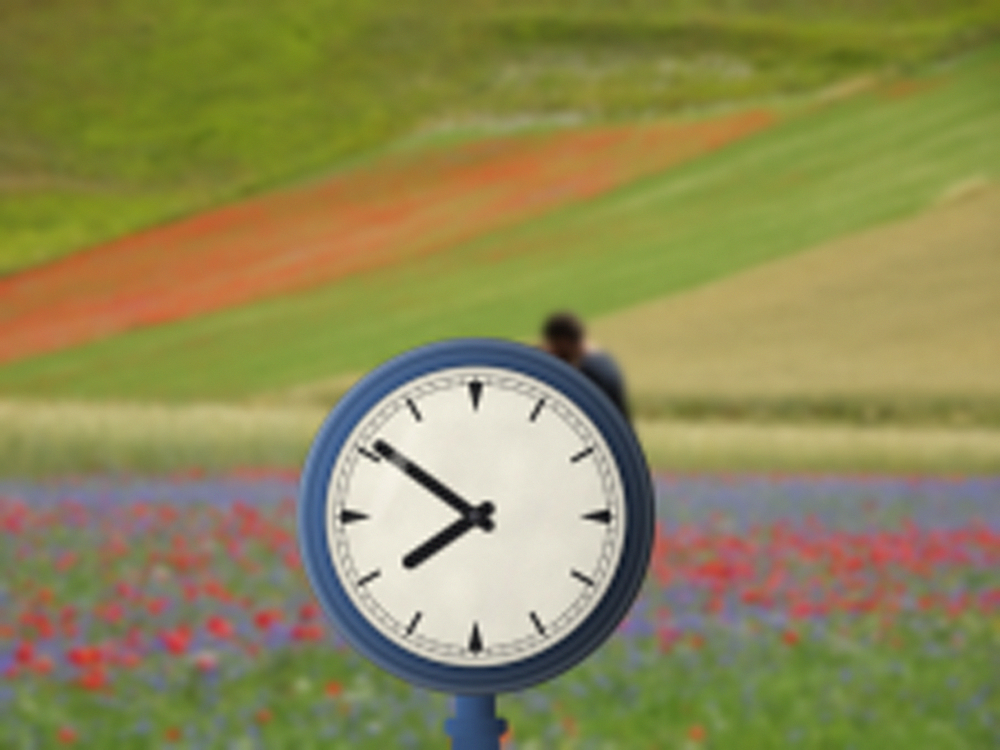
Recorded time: 7h51
